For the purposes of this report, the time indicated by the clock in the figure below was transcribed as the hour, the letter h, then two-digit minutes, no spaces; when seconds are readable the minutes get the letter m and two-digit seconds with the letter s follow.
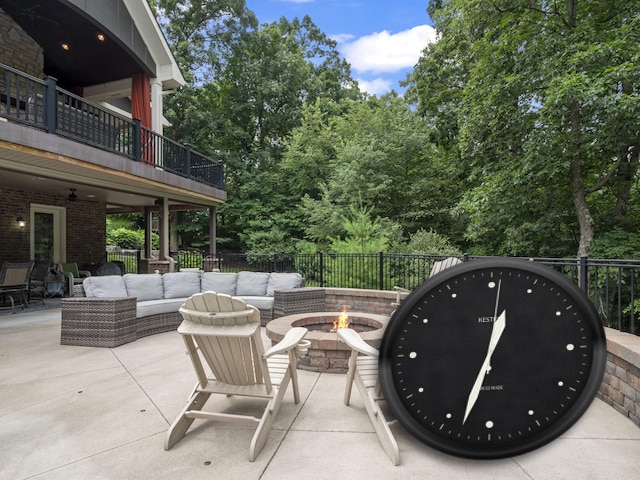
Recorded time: 12h33m01s
